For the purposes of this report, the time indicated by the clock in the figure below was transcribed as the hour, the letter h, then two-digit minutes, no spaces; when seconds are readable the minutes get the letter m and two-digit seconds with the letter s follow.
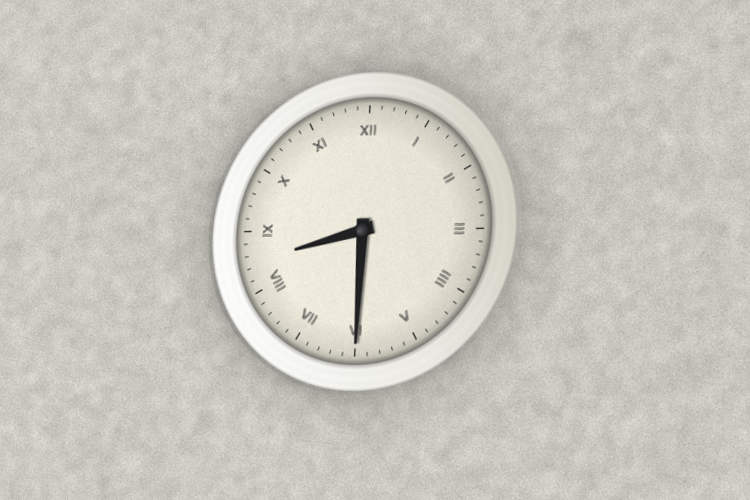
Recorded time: 8h30
